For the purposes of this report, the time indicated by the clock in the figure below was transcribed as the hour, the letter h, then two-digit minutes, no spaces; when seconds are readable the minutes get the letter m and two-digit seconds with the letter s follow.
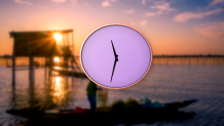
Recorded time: 11h32
